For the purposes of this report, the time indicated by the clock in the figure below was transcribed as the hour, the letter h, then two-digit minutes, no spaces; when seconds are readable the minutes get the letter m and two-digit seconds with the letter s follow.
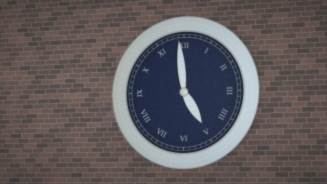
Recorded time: 4h59
